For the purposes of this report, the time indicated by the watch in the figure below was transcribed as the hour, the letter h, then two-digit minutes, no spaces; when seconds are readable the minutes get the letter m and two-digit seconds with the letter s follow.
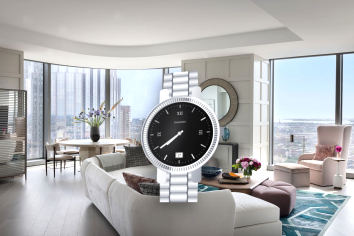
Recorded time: 7h39
